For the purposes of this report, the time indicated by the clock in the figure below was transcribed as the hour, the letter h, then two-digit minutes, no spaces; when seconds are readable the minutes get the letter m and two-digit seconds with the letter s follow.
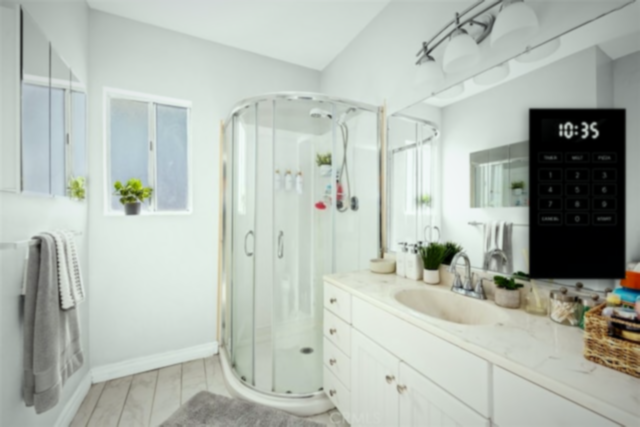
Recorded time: 10h35
